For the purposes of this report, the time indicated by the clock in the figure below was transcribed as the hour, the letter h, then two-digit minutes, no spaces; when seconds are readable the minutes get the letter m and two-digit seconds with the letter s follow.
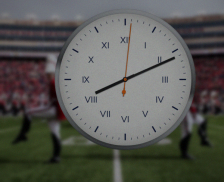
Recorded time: 8h11m01s
